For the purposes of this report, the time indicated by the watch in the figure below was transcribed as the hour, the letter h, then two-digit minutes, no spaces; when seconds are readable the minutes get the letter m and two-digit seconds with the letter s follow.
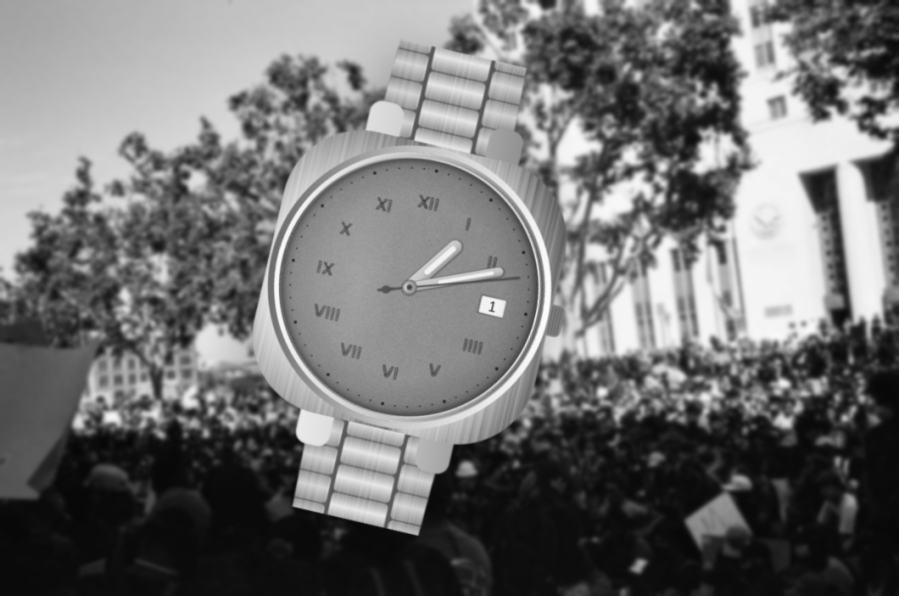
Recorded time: 1h11m12s
